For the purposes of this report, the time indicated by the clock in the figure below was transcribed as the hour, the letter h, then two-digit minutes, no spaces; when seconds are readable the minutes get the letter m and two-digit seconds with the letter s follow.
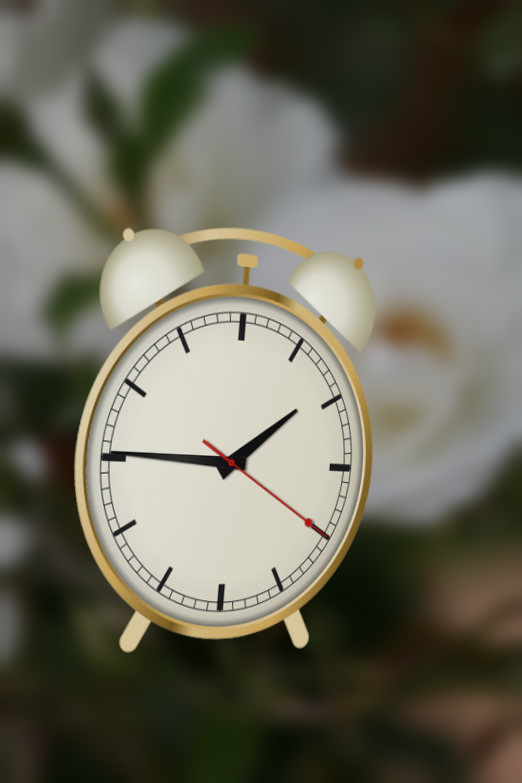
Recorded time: 1h45m20s
